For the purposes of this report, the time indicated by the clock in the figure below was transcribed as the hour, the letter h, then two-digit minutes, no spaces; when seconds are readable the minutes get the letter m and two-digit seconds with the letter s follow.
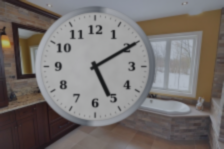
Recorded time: 5h10
